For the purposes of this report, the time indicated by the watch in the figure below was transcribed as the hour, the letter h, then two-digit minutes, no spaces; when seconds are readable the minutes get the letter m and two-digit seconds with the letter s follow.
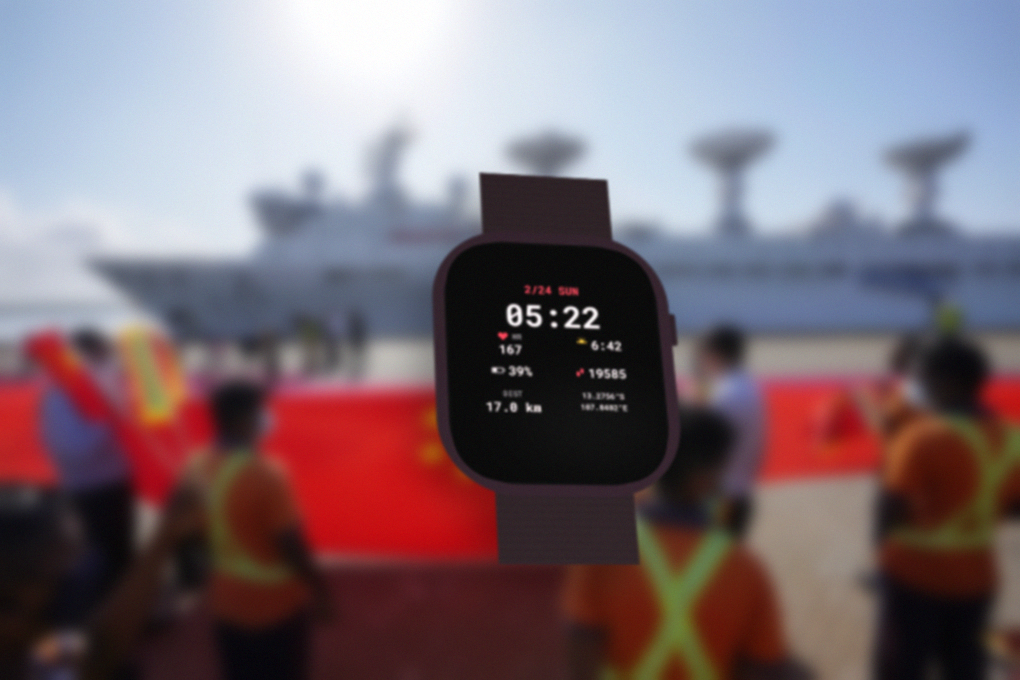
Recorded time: 5h22
